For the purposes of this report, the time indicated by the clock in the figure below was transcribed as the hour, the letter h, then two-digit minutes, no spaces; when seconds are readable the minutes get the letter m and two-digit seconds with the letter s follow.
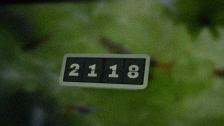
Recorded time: 21h18
